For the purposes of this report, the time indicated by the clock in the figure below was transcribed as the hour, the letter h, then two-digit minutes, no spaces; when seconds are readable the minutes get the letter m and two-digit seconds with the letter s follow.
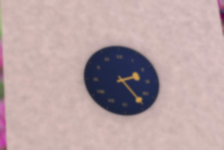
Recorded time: 2h24
